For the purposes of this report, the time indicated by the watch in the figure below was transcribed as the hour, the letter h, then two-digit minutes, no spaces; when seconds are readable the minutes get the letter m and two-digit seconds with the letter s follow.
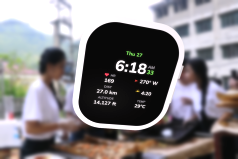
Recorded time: 6h18
